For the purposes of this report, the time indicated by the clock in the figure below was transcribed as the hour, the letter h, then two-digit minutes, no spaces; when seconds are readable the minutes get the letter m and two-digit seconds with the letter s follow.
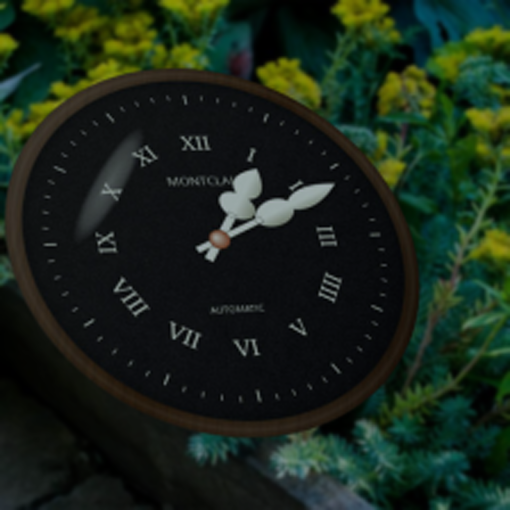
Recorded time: 1h11
